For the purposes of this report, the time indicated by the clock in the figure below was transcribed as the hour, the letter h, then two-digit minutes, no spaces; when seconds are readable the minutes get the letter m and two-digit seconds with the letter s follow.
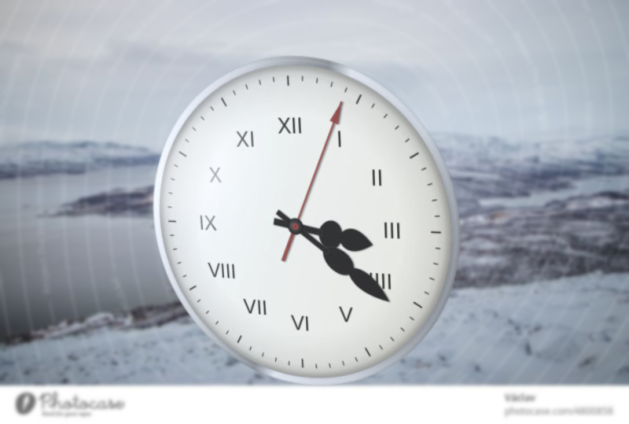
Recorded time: 3h21m04s
